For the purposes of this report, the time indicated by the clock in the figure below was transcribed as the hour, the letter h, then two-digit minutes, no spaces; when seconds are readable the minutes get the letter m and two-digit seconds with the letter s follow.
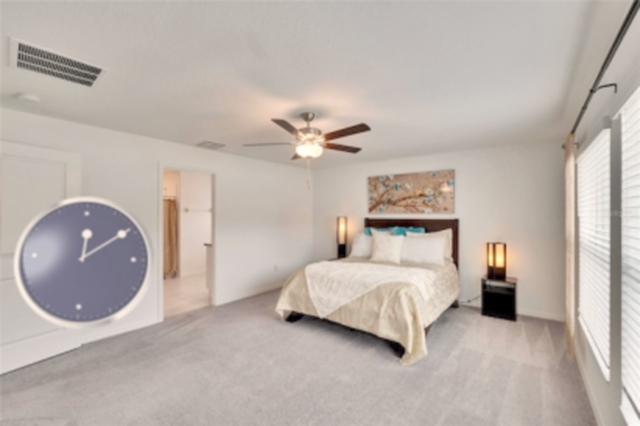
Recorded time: 12h09
